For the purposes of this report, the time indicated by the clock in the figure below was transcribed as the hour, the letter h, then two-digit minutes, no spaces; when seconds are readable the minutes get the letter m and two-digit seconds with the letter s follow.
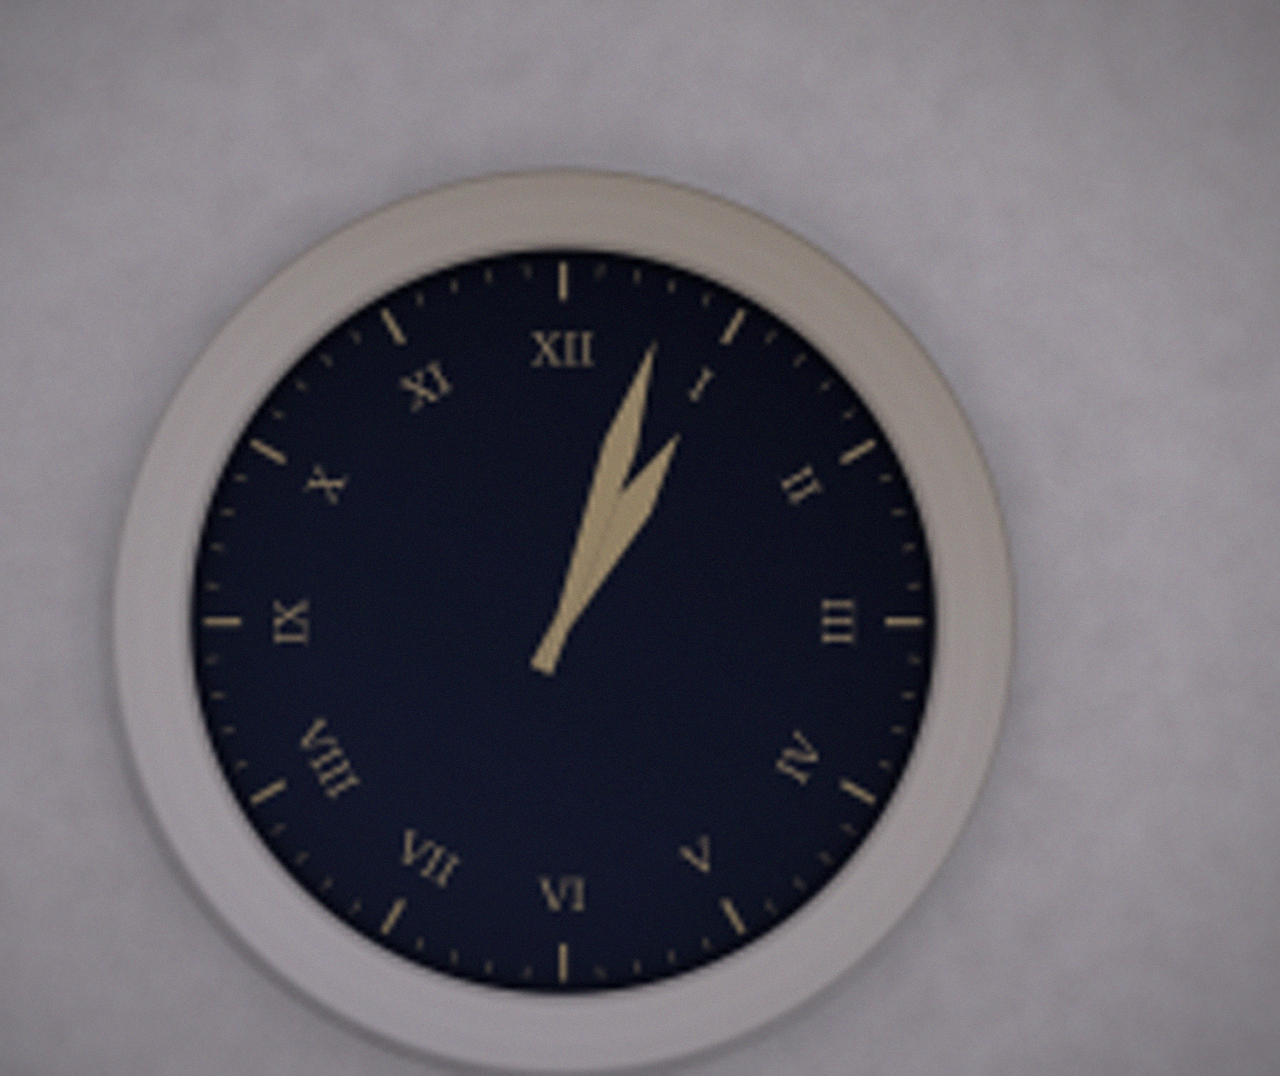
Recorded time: 1h03
